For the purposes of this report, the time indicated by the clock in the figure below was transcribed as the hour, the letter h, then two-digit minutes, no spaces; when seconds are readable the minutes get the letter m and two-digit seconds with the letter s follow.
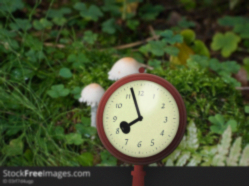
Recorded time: 7h57
